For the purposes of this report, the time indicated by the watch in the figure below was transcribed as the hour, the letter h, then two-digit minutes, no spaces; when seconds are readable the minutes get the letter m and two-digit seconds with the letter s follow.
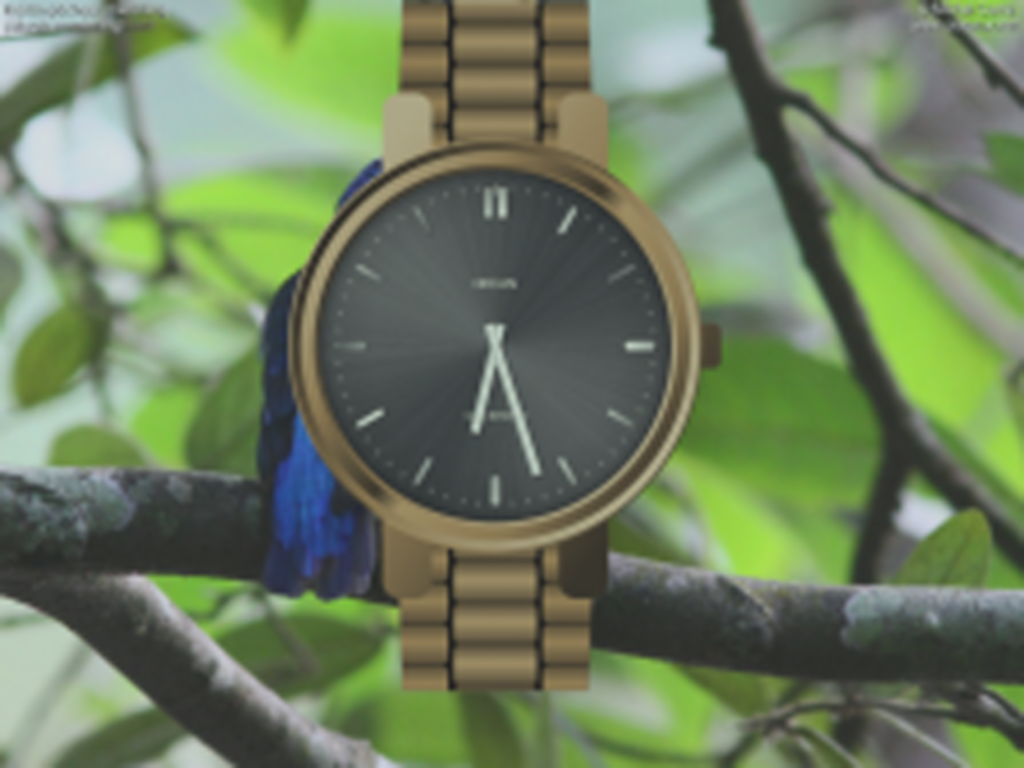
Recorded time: 6h27
